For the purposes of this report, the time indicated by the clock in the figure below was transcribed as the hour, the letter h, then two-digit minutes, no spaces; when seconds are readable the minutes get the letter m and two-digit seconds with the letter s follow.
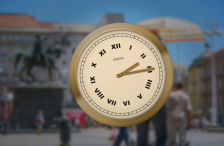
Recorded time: 2h15
